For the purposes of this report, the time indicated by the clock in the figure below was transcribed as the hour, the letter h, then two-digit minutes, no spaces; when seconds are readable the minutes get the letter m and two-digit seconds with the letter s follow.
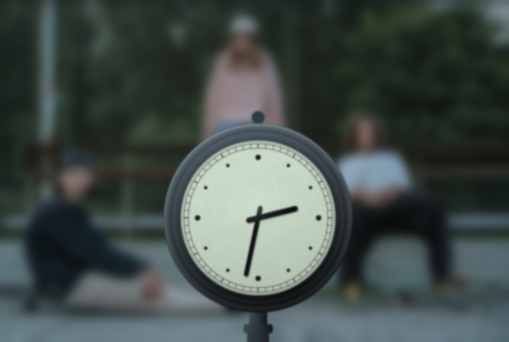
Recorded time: 2h32
